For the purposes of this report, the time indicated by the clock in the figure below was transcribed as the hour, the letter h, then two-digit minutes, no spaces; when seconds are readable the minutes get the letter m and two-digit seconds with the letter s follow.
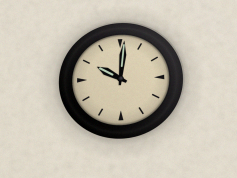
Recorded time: 10h01
